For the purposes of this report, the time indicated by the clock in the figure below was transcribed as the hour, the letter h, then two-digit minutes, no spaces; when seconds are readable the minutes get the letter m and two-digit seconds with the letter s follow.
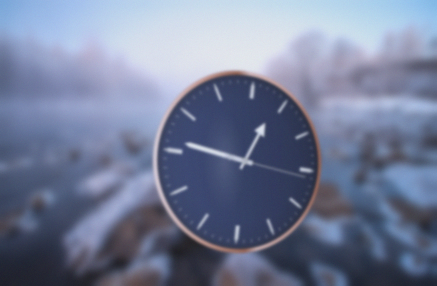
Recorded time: 12h46m16s
